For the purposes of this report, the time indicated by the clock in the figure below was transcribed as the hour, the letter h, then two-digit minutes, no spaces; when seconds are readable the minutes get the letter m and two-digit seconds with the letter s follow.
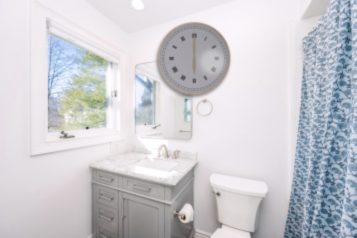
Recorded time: 6h00
